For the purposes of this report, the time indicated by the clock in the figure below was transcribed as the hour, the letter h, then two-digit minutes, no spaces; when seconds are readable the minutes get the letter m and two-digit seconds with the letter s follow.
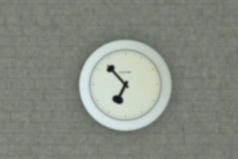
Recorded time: 6h53
